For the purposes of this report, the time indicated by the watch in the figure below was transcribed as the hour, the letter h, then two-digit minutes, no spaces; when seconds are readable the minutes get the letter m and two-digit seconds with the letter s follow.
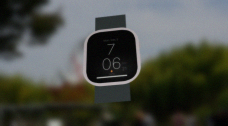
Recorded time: 7h06
